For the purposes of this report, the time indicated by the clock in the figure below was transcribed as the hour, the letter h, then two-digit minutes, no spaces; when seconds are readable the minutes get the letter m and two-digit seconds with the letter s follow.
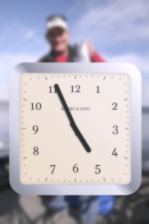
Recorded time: 4h56
